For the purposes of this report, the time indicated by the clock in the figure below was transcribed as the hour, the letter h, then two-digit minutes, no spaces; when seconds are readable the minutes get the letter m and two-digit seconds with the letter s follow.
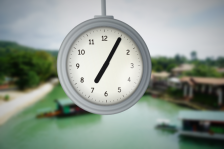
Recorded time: 7h05
